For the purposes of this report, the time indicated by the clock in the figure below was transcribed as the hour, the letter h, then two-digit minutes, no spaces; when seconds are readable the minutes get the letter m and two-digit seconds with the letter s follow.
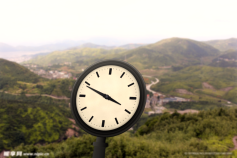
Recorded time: 3h49
